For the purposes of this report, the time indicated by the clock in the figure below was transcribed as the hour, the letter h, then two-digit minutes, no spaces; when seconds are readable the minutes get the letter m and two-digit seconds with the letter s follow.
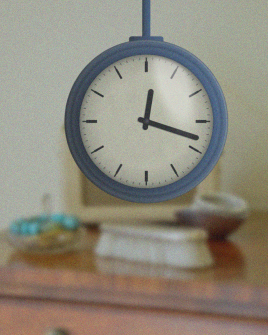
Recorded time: 12h18
